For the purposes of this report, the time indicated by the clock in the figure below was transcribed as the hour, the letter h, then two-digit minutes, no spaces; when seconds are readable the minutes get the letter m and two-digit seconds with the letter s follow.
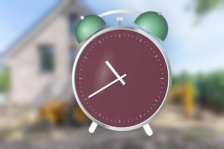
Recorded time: 10h40
